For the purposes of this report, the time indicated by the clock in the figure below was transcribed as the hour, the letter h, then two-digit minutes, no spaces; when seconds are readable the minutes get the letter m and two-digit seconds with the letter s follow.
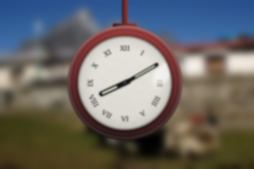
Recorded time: 8h10
